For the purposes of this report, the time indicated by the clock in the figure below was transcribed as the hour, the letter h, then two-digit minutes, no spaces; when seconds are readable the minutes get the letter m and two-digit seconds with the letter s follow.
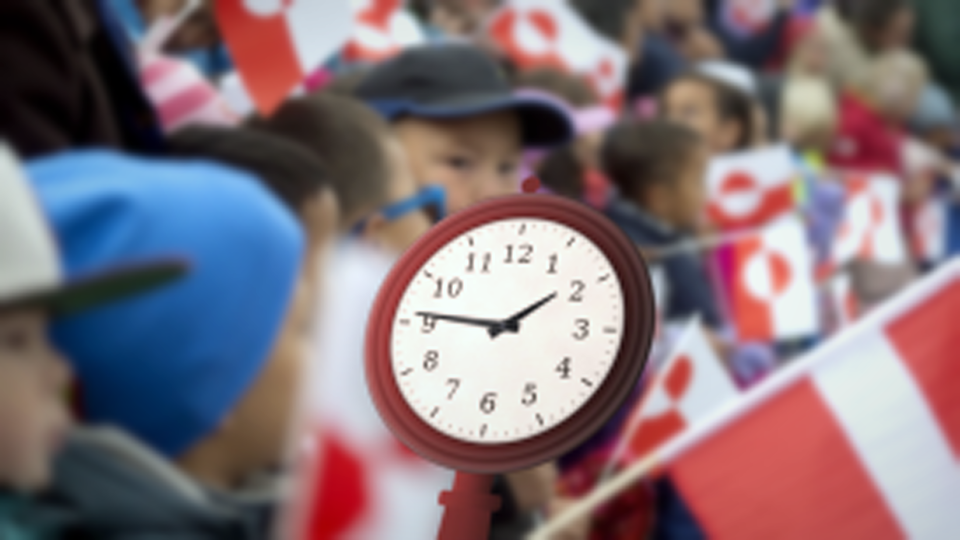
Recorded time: 1h46
